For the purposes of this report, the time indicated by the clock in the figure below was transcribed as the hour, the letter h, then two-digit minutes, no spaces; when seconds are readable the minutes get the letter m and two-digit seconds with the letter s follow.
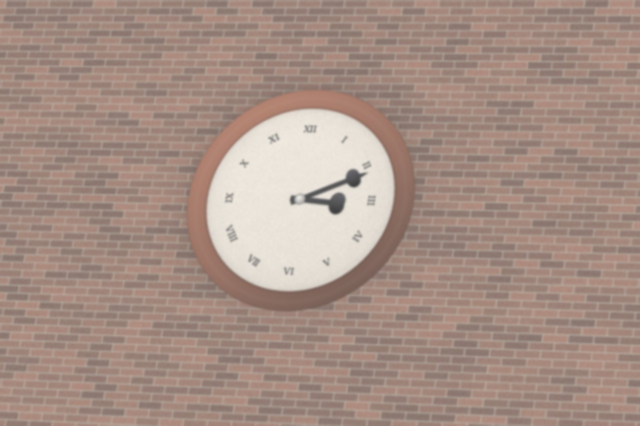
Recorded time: 3h11
